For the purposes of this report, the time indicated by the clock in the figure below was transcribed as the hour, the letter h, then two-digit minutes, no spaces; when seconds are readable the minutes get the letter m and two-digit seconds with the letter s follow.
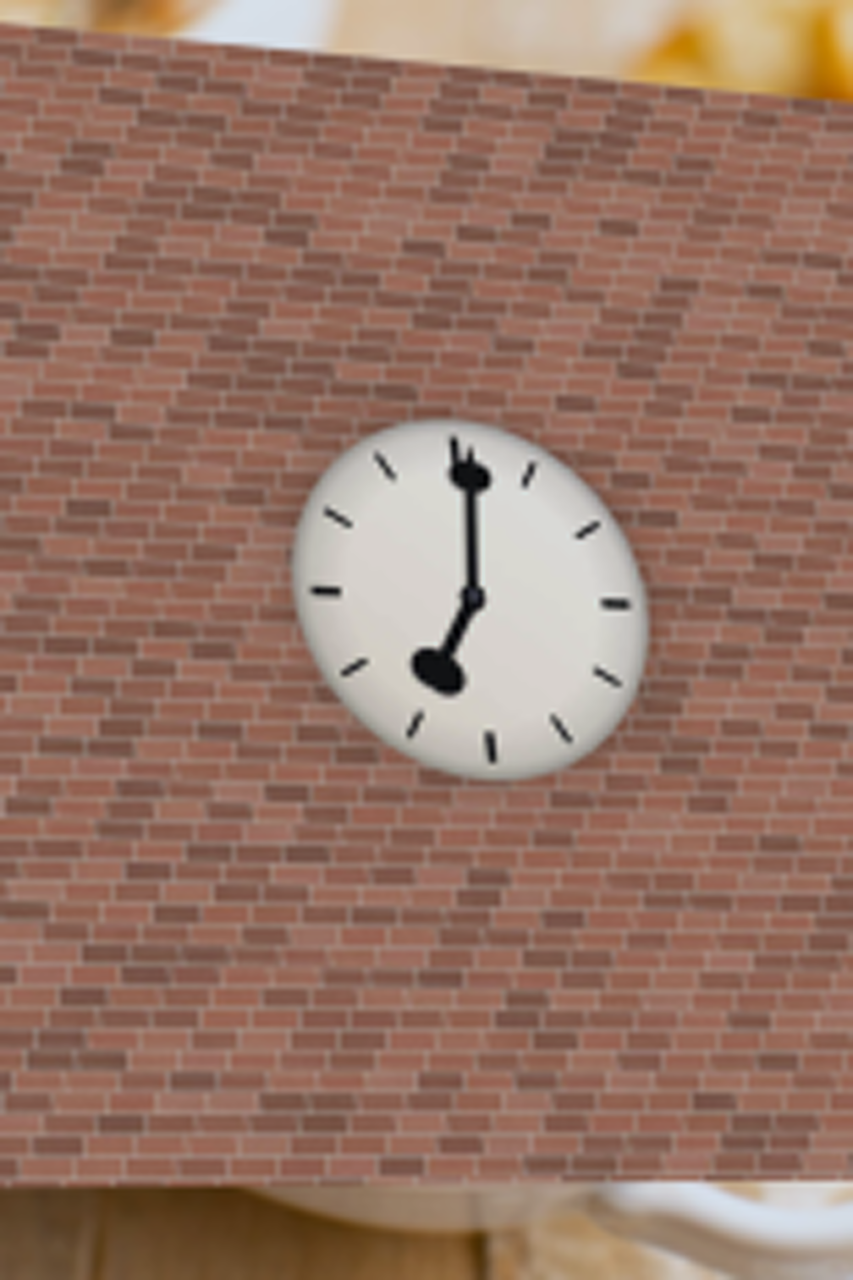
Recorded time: 7h01
